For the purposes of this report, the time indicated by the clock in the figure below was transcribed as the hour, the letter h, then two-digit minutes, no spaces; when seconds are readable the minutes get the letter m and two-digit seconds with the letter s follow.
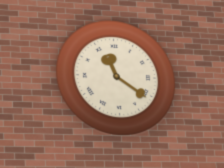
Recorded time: 11h21
